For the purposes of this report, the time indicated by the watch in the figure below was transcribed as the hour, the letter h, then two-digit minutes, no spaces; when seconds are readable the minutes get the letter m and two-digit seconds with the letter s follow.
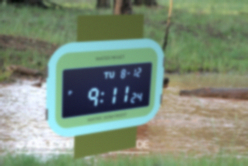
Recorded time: 9h11
